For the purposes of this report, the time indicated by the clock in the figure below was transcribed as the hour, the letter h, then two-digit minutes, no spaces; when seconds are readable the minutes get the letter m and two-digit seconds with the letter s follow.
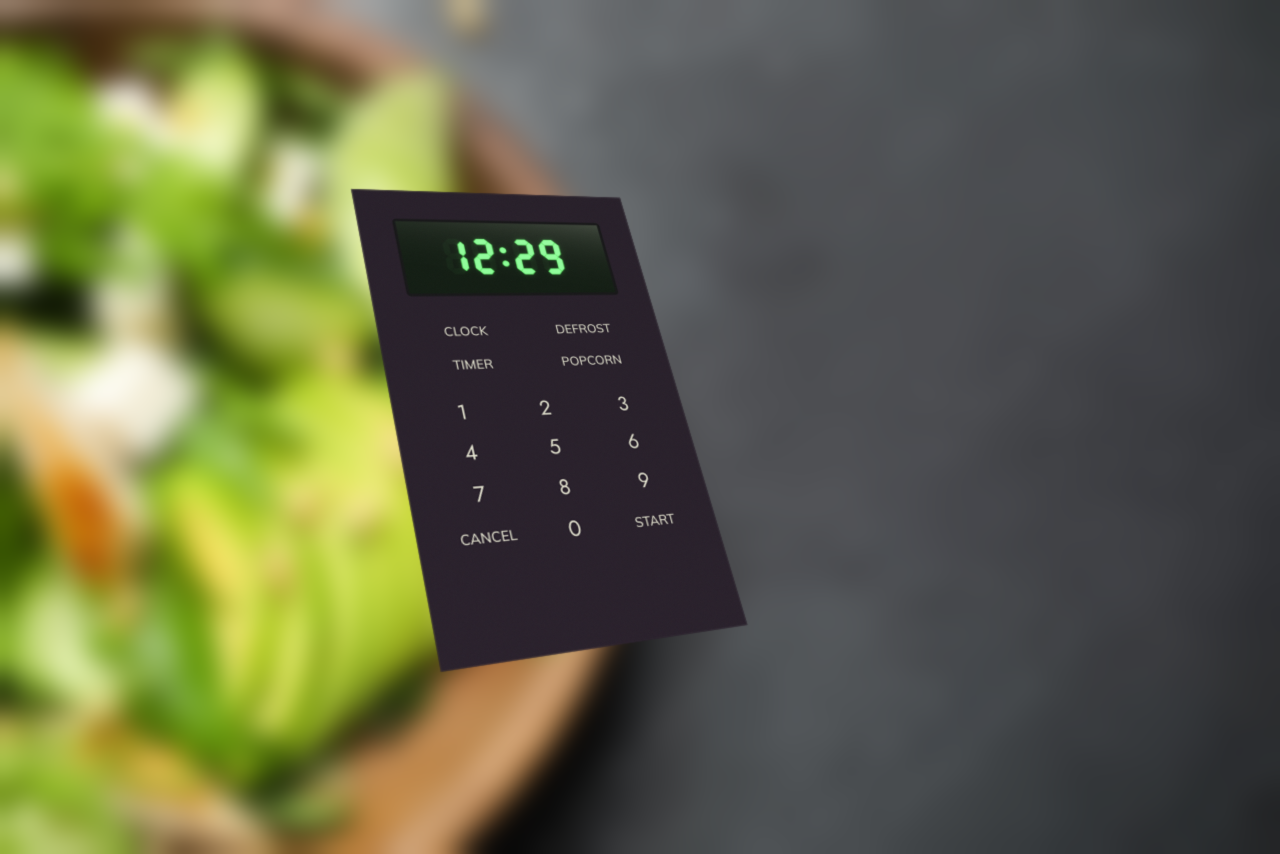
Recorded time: 12h29
